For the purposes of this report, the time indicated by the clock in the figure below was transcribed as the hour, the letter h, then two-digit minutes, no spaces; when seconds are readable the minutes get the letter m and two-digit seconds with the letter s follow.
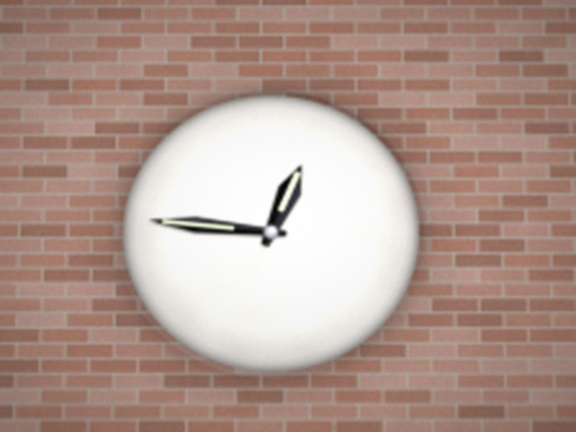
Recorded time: 12h46
